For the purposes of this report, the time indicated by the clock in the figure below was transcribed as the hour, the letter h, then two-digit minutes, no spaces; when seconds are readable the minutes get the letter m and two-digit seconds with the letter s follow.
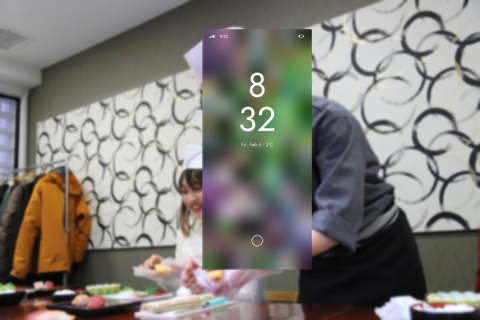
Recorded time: 8h32
